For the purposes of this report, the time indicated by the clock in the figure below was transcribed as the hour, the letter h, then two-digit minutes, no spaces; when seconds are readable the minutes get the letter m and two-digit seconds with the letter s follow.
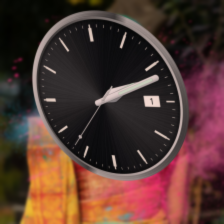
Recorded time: 2h11m37s
